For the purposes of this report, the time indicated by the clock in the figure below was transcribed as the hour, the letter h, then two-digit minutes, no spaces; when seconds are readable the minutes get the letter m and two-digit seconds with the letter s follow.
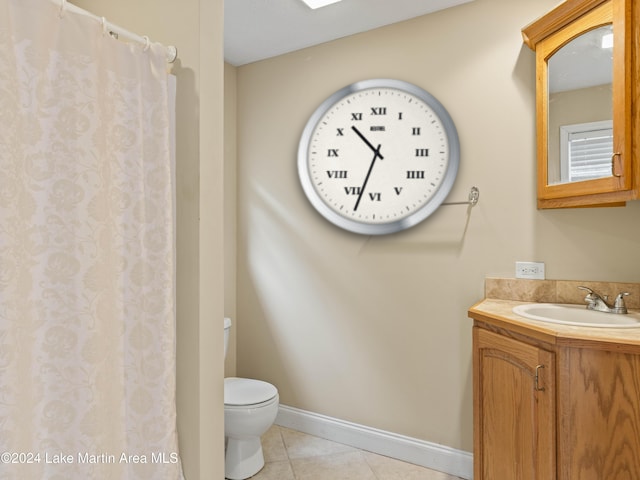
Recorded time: 10h33
